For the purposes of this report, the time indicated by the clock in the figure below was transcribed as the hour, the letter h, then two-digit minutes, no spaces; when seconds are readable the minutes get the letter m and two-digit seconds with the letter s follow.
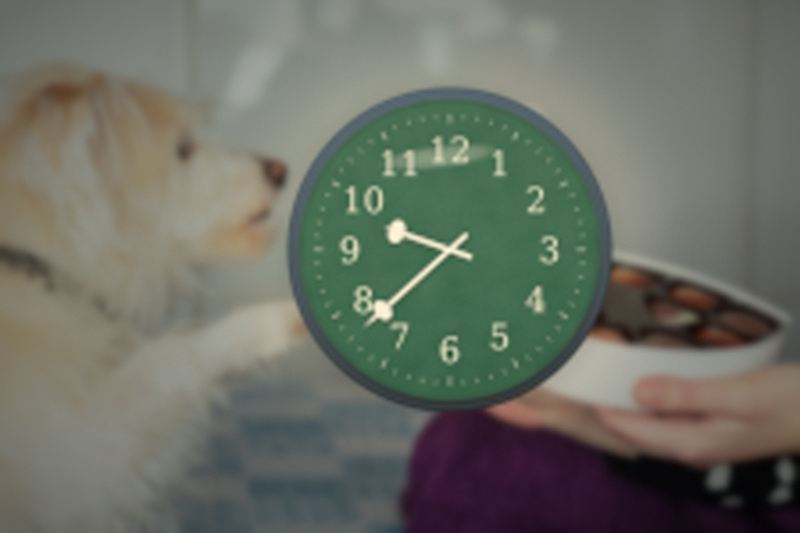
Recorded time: 9h38
